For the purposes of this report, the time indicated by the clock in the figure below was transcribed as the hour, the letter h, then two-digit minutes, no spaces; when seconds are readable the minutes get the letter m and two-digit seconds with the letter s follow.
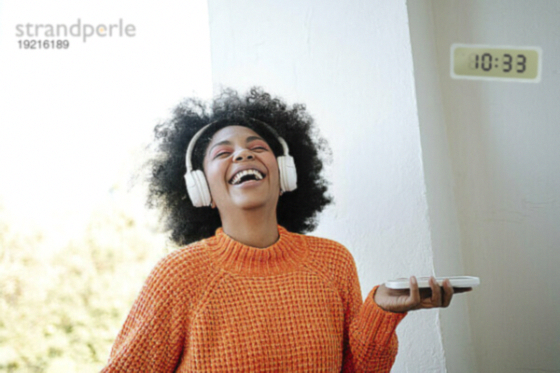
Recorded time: 10h33
